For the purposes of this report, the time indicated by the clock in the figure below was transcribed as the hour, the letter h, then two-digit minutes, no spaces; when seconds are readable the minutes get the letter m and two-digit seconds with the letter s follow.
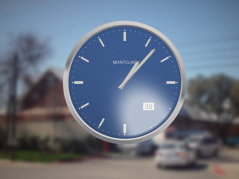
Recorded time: 1h07
